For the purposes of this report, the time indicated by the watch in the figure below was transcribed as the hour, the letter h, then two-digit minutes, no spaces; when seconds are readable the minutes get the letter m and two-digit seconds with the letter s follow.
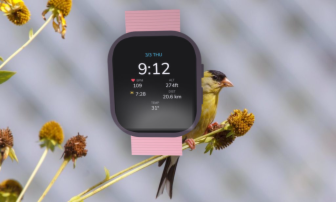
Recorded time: 9h12
